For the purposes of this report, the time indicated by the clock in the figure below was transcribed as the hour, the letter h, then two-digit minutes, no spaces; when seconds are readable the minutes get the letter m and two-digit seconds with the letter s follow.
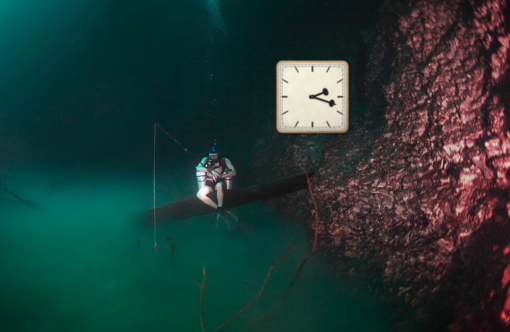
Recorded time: 2h18
